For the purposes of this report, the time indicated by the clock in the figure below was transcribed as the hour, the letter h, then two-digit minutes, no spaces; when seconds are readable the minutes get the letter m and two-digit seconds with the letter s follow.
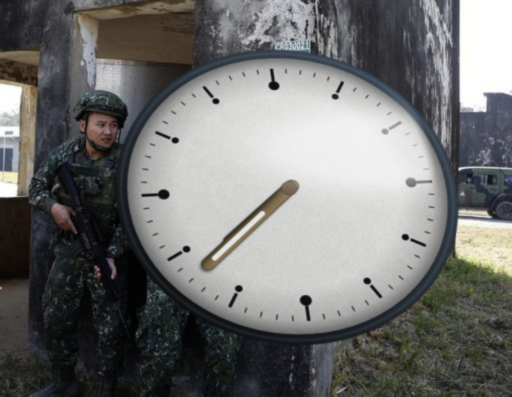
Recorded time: 7h38
